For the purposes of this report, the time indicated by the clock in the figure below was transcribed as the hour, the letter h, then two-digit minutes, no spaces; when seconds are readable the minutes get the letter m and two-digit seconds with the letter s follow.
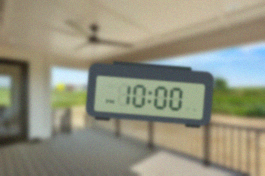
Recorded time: 10h00
